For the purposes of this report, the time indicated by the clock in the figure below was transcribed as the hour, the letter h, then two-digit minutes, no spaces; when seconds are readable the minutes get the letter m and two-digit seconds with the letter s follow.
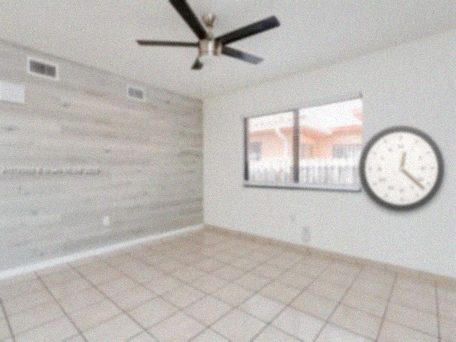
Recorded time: 12h22
